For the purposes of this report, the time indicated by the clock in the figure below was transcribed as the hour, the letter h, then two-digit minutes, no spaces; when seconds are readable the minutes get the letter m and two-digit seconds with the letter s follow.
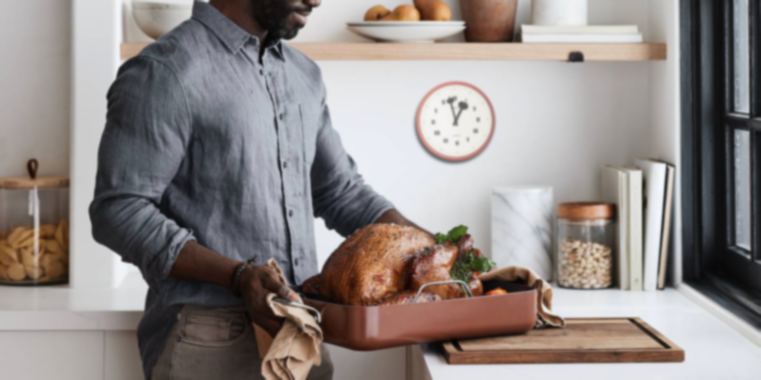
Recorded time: 12h58
